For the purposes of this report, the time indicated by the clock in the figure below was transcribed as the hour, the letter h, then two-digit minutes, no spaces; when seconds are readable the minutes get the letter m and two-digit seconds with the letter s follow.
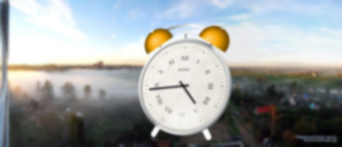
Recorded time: 4h44
